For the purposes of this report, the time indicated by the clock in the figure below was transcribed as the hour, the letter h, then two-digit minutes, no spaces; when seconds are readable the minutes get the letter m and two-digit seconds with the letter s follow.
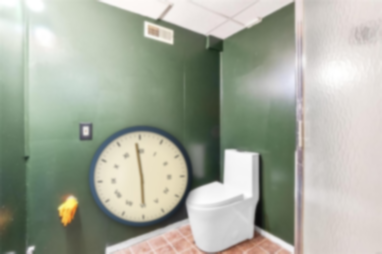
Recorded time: 5h59
